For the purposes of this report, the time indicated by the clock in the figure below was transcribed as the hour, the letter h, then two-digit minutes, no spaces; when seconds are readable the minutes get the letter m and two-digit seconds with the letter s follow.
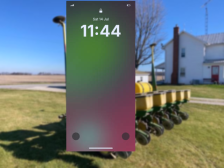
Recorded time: 11h44
